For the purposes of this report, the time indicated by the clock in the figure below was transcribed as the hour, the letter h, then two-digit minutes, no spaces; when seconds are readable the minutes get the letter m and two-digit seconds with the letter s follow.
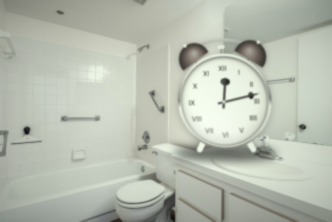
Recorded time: 12h13
